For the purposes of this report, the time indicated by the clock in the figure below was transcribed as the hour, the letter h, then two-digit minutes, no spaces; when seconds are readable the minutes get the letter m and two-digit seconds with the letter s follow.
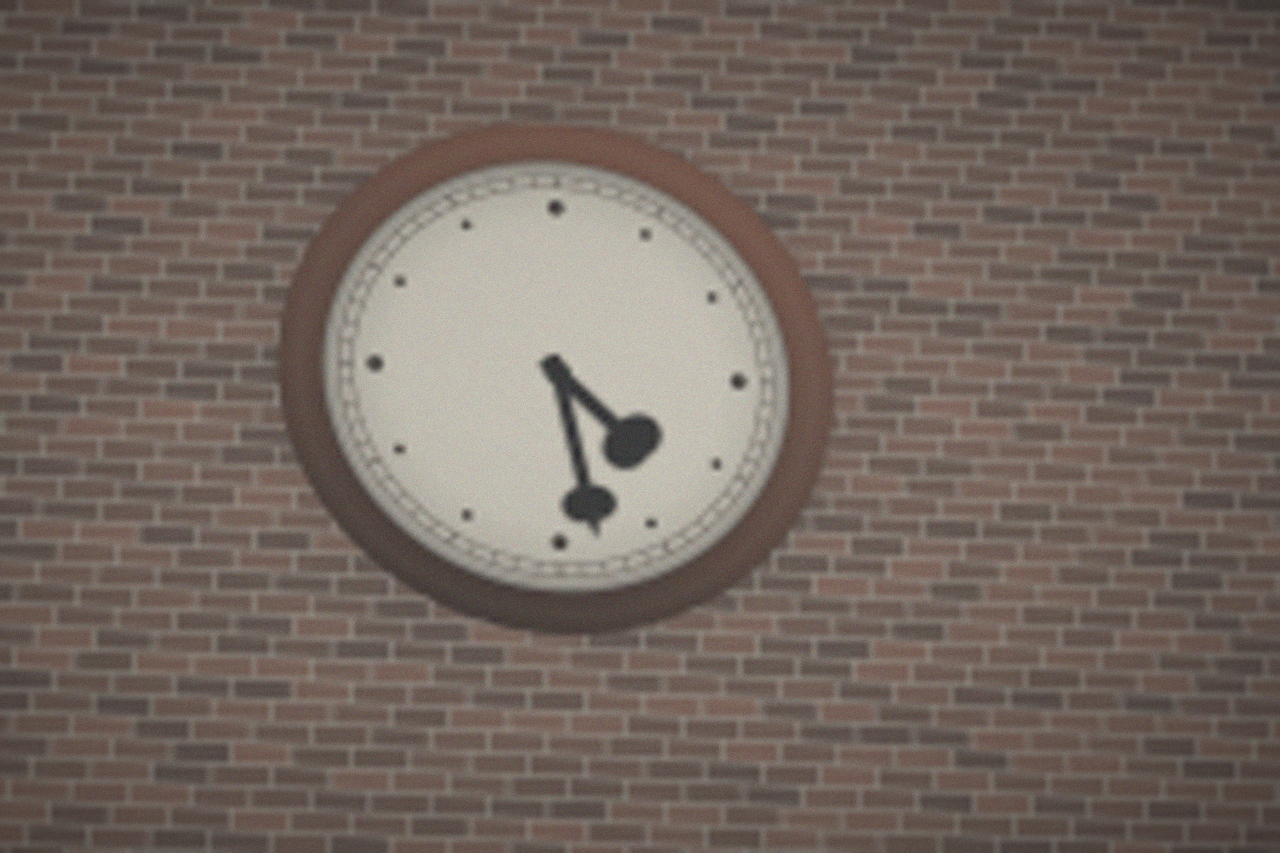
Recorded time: 4h28
